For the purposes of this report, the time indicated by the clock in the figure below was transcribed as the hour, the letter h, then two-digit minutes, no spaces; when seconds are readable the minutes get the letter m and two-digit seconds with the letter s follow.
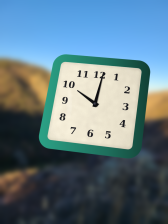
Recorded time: 10h01
